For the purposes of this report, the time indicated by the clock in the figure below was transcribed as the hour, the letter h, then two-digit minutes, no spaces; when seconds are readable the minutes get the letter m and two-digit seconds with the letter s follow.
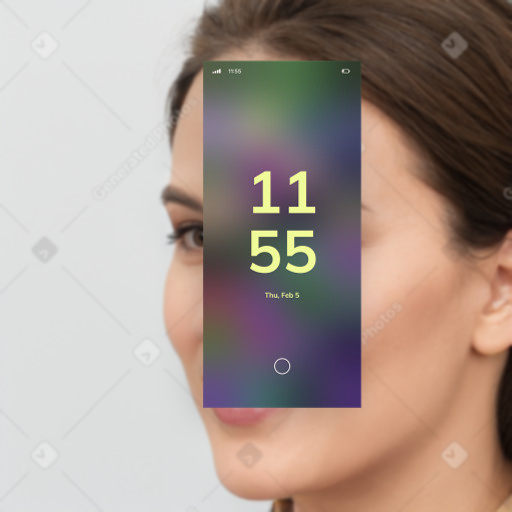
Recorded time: 11h55
